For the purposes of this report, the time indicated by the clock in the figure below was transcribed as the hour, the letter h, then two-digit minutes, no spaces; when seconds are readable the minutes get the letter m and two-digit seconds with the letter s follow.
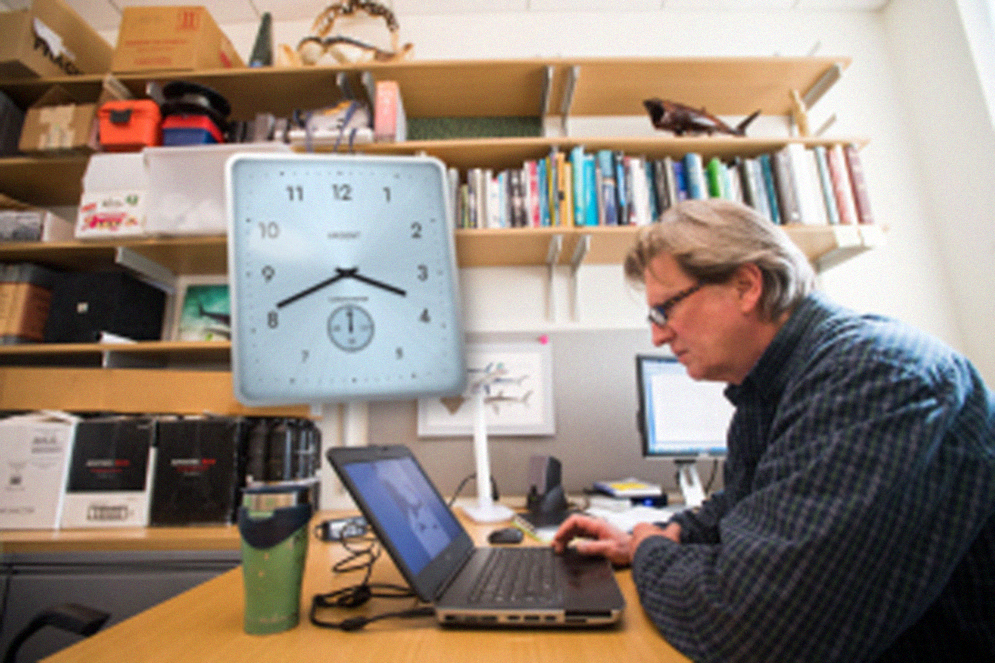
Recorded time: 3h41
